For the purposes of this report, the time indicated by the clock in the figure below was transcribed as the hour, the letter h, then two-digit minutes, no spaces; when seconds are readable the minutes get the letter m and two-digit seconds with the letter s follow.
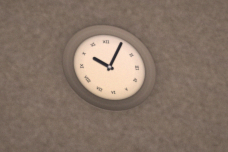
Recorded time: 10h05
